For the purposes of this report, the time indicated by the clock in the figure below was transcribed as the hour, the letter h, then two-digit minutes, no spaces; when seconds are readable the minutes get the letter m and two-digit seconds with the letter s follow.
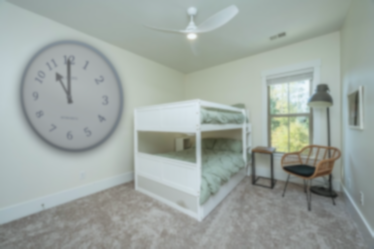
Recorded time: 11h00
